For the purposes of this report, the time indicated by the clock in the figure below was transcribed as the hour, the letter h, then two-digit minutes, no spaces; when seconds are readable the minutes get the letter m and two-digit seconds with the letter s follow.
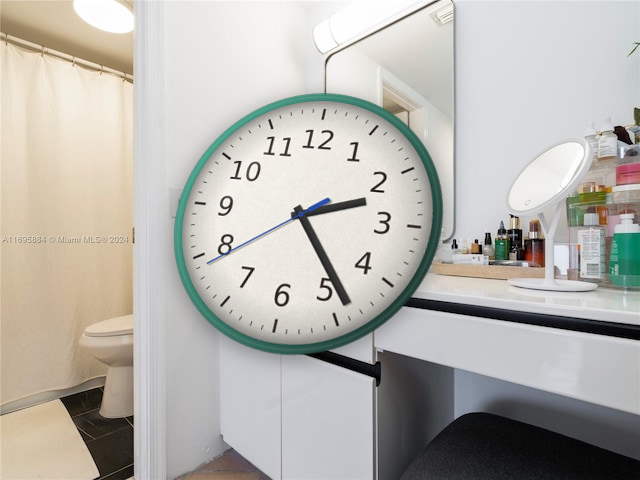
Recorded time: 2h23m39s
